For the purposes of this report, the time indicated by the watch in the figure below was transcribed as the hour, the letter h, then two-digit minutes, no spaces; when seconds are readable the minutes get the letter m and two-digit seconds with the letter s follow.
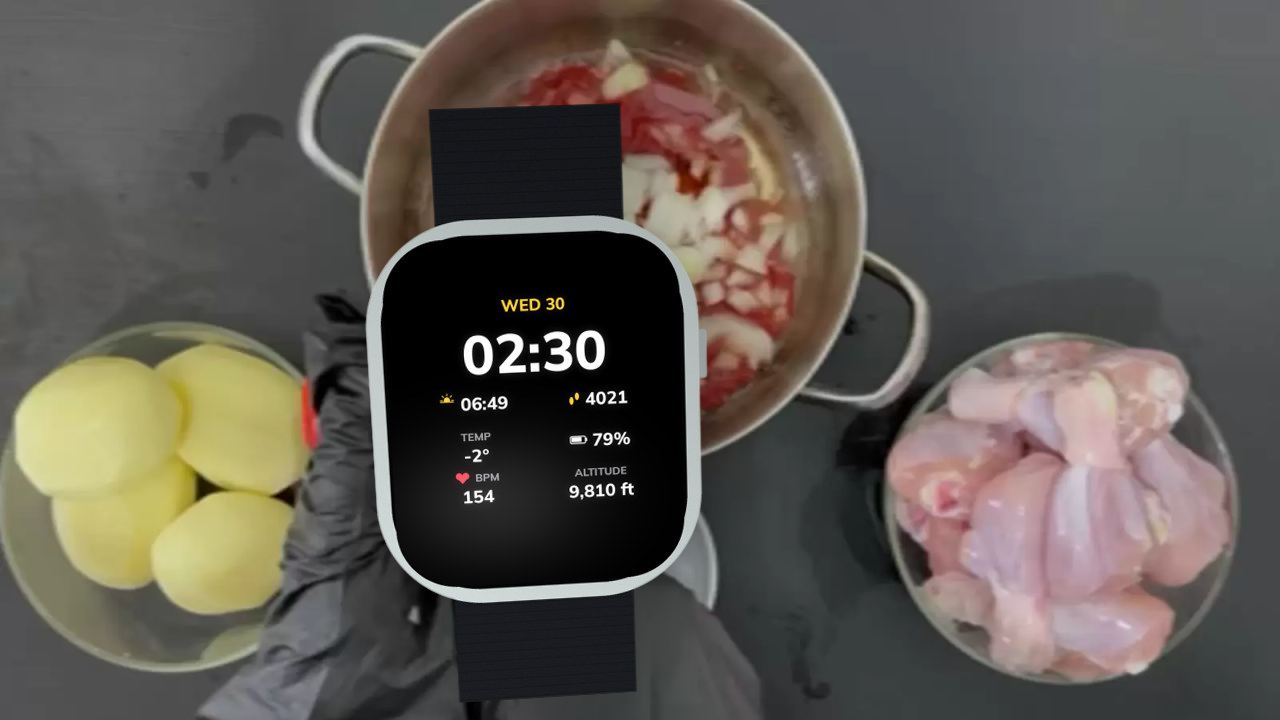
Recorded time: 2h30
